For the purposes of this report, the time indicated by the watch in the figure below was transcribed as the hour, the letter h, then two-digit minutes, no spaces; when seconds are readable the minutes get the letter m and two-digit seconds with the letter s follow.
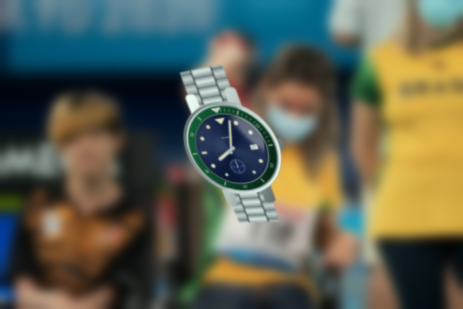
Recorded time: 8h03
